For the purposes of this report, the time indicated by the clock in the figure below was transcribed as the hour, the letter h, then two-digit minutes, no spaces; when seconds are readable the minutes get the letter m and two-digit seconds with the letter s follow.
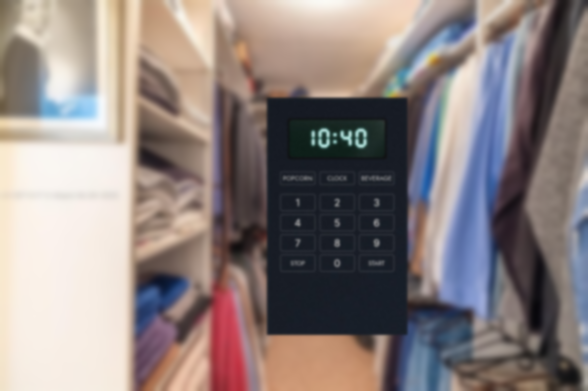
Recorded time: 10h40
